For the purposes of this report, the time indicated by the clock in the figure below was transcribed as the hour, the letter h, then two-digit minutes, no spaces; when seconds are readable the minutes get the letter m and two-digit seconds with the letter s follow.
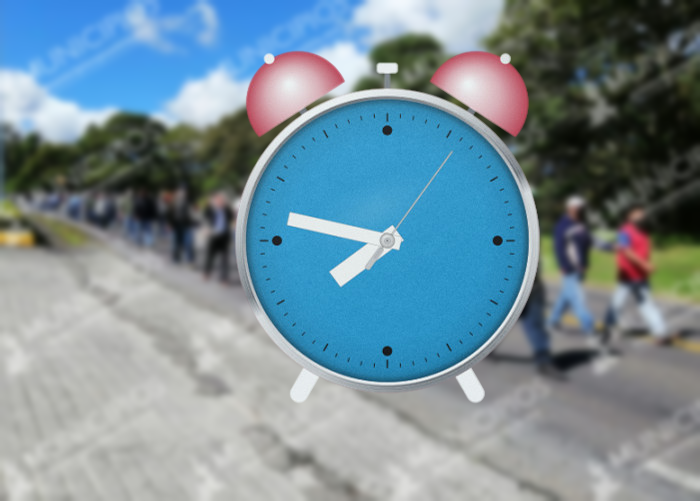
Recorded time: 7h47m06s
